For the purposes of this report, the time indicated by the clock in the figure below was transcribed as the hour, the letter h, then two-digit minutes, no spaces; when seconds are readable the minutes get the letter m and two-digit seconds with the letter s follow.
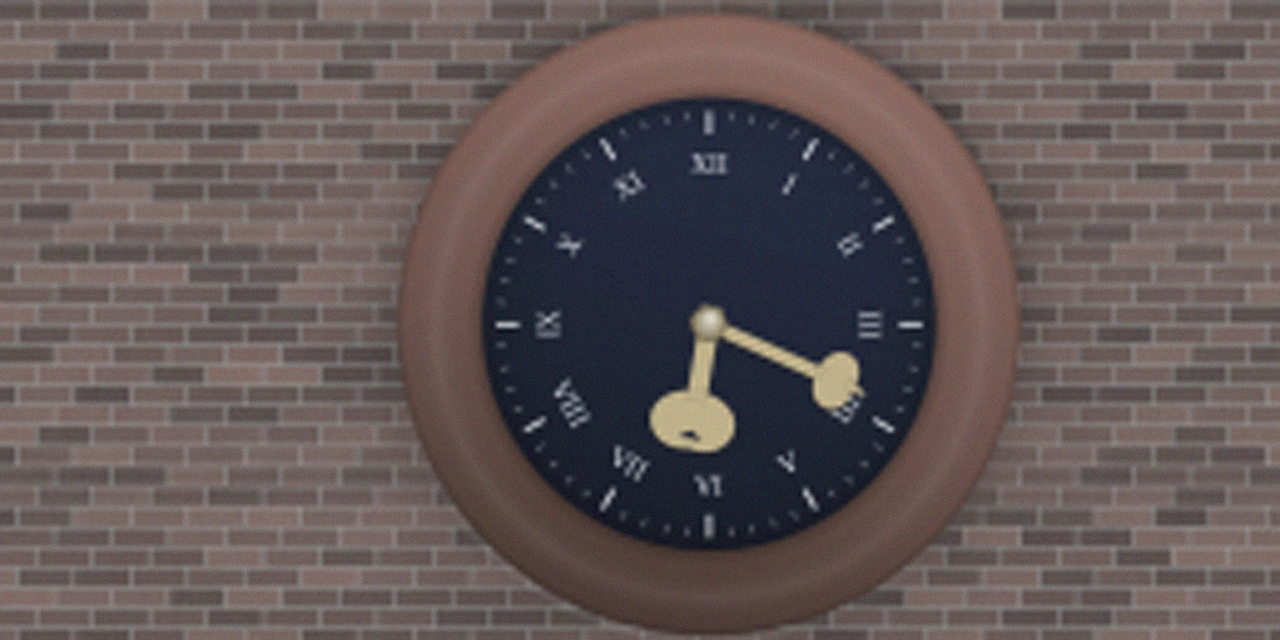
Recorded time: 6h19
